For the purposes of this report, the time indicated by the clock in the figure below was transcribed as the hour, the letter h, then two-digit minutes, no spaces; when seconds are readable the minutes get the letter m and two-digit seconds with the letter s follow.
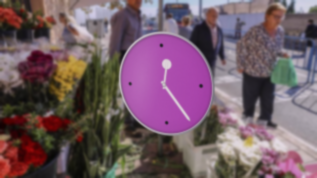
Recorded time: 12h24
